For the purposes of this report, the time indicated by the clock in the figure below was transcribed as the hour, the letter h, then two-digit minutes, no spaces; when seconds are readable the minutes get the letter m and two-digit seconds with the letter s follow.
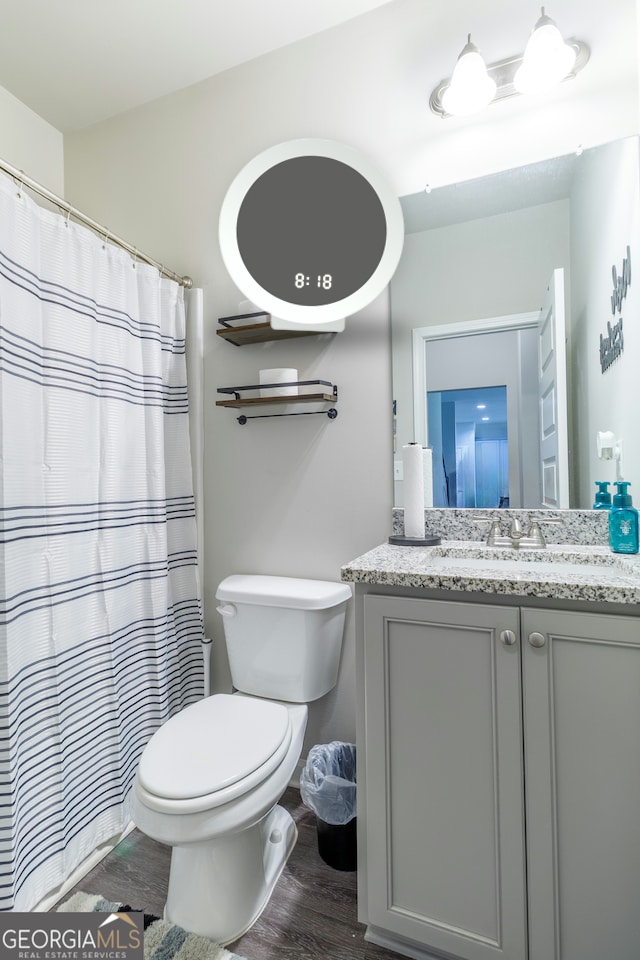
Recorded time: 8h18
